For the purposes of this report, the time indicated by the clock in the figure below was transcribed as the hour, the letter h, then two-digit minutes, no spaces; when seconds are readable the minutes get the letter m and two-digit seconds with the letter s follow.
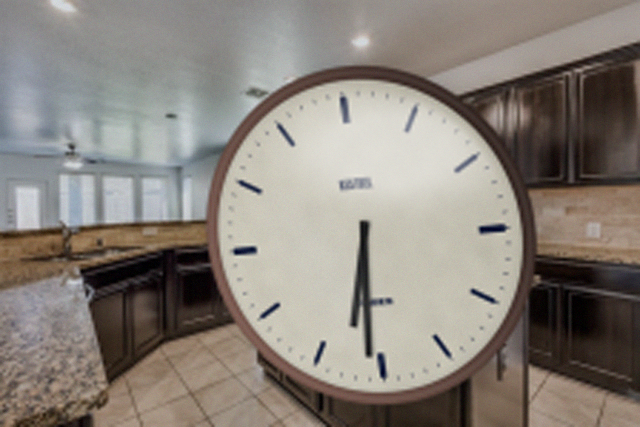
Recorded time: 6h31
